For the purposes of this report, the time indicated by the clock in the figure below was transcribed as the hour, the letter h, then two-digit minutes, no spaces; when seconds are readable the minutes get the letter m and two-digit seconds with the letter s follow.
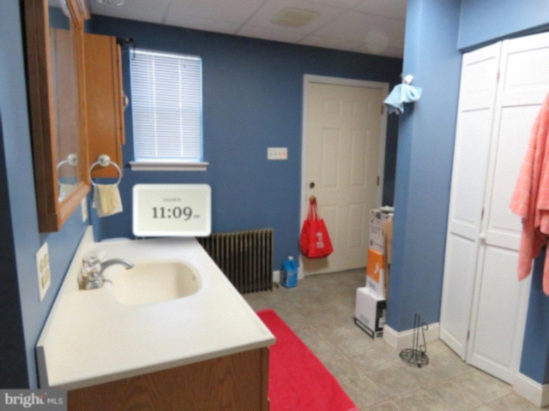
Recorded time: 11h09
